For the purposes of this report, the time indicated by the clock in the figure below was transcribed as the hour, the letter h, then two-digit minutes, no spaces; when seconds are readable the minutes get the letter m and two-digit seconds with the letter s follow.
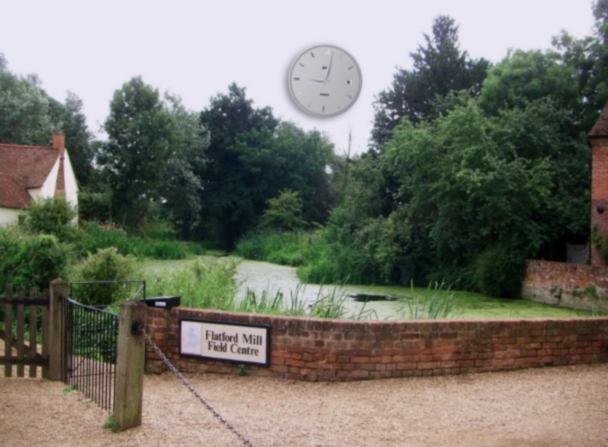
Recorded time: 9h02
